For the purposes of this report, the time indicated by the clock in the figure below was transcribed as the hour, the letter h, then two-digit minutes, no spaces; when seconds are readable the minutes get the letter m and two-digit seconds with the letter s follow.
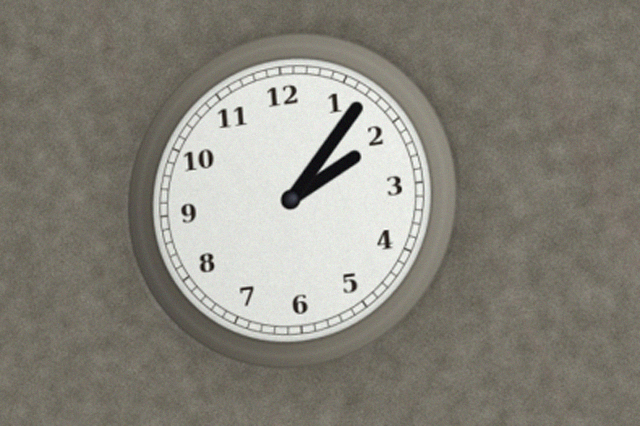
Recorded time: 2h07
